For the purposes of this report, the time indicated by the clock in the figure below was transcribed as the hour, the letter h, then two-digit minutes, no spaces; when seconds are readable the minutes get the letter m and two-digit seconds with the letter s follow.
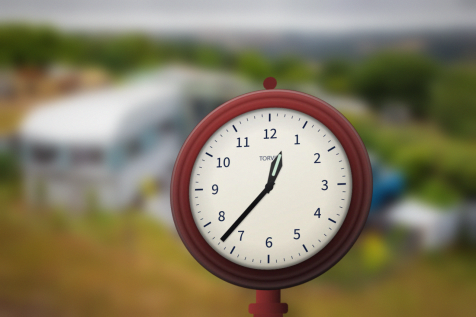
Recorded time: 12h37
